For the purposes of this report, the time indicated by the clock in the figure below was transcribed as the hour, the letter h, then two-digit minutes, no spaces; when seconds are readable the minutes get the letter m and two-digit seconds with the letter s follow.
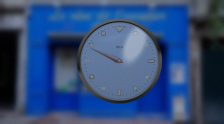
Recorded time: 9h49
